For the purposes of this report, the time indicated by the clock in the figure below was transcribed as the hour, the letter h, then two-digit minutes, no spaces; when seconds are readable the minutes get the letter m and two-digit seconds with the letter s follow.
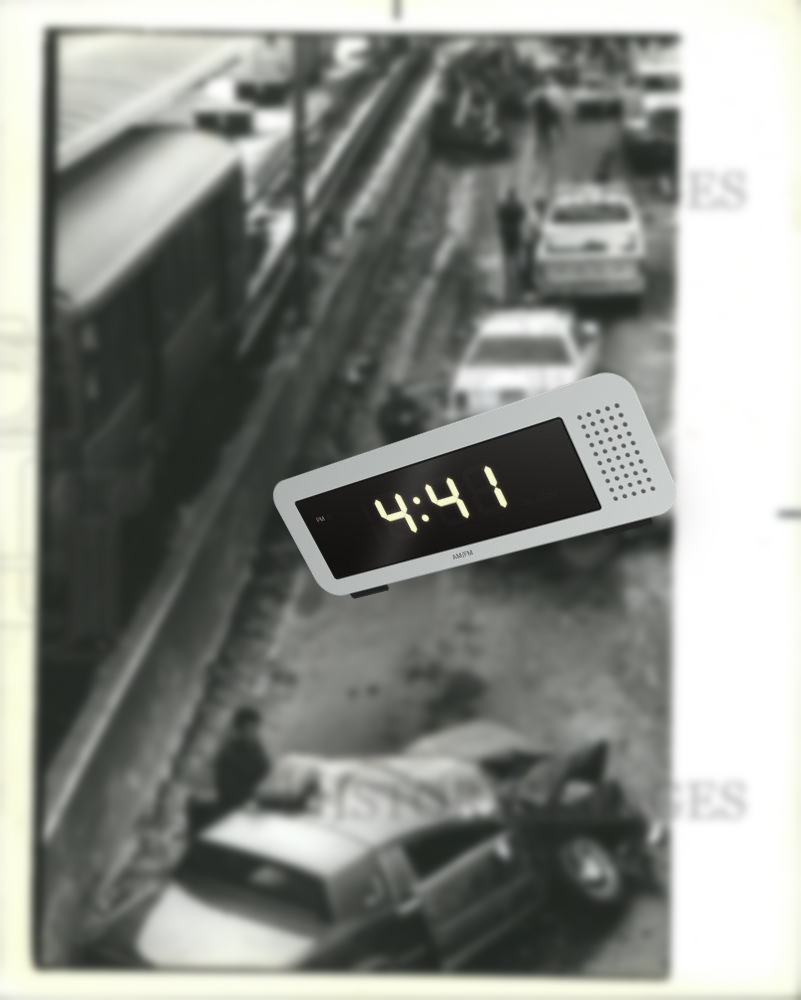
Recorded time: 4h41
